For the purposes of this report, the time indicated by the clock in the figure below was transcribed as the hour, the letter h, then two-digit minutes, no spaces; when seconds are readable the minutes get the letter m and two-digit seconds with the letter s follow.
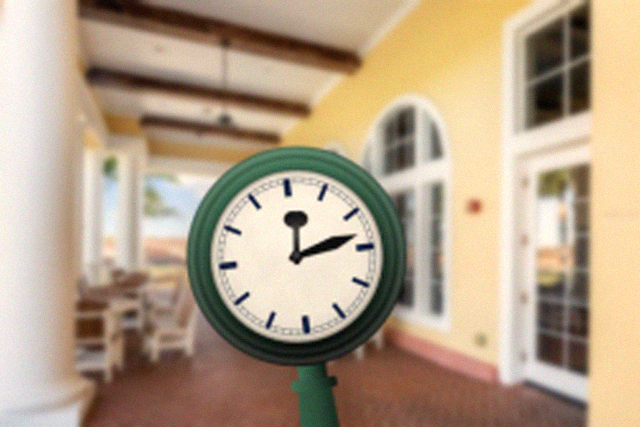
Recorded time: 12h13
